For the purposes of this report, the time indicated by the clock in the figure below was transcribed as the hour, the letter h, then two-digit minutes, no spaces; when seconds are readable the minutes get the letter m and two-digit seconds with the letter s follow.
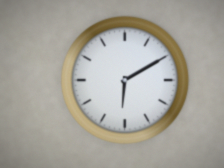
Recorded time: 6h10
